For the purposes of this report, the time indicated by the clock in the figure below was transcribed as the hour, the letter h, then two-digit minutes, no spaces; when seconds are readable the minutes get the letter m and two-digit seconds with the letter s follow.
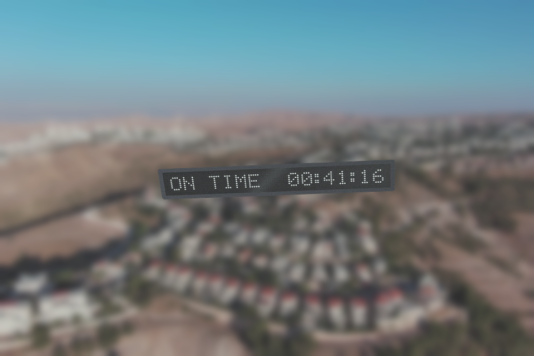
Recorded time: 0h41m16s
